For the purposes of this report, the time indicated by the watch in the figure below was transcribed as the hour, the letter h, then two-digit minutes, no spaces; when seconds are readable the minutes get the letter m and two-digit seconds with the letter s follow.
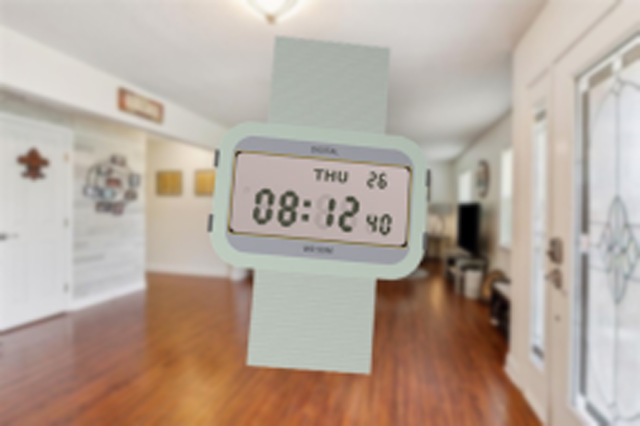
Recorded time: 8h12m40s
